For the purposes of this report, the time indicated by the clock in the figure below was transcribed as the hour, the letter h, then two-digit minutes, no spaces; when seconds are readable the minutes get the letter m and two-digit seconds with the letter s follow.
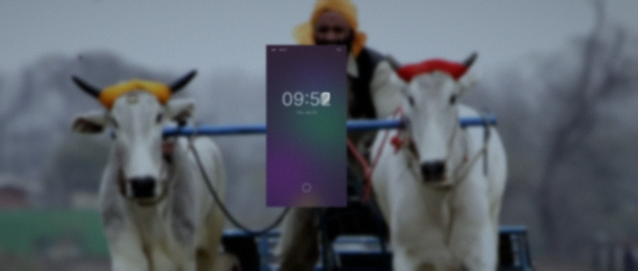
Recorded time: 9h52
